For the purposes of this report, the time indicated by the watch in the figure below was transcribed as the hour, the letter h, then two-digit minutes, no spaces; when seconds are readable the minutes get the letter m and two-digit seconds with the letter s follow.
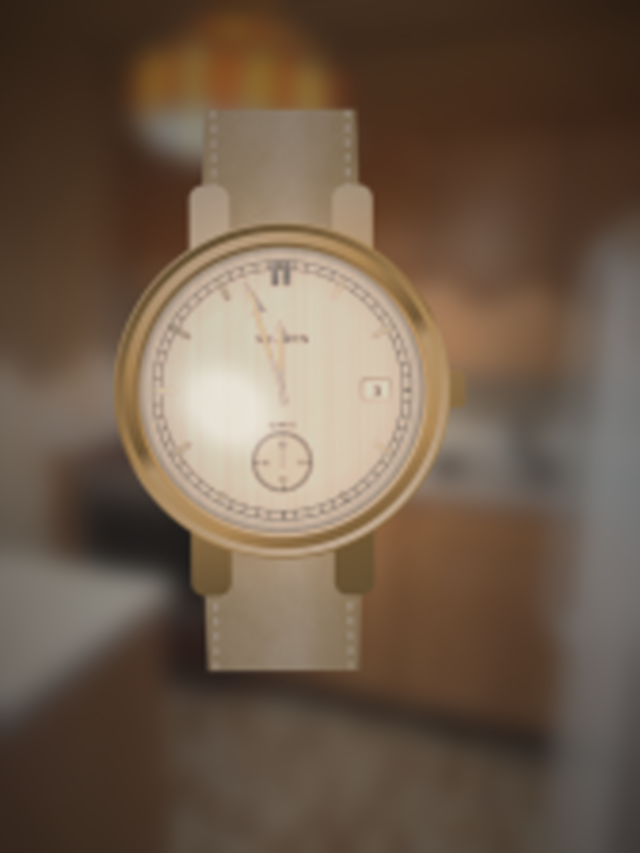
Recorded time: 11h57
